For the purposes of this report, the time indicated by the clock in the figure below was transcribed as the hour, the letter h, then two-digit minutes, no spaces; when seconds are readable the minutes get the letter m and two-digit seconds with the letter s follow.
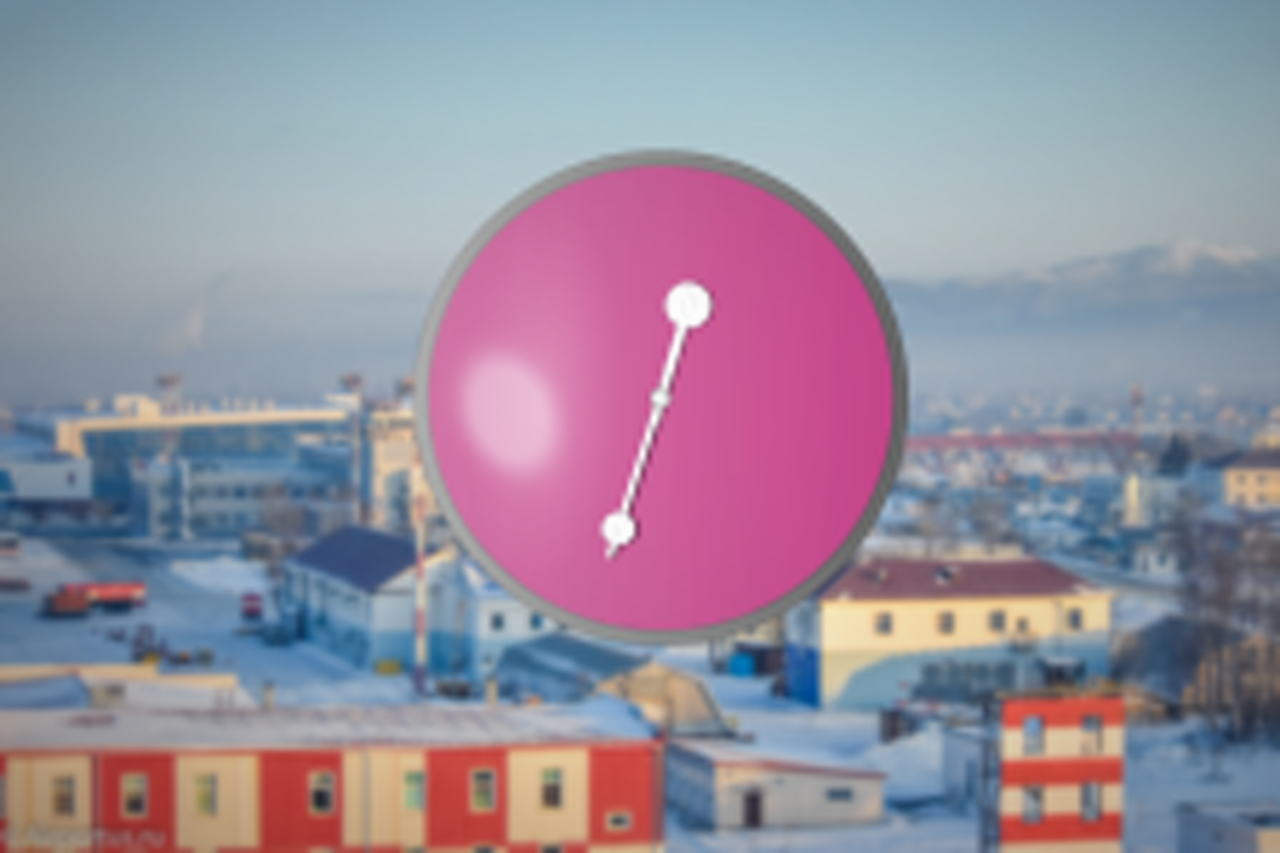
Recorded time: 12h33
